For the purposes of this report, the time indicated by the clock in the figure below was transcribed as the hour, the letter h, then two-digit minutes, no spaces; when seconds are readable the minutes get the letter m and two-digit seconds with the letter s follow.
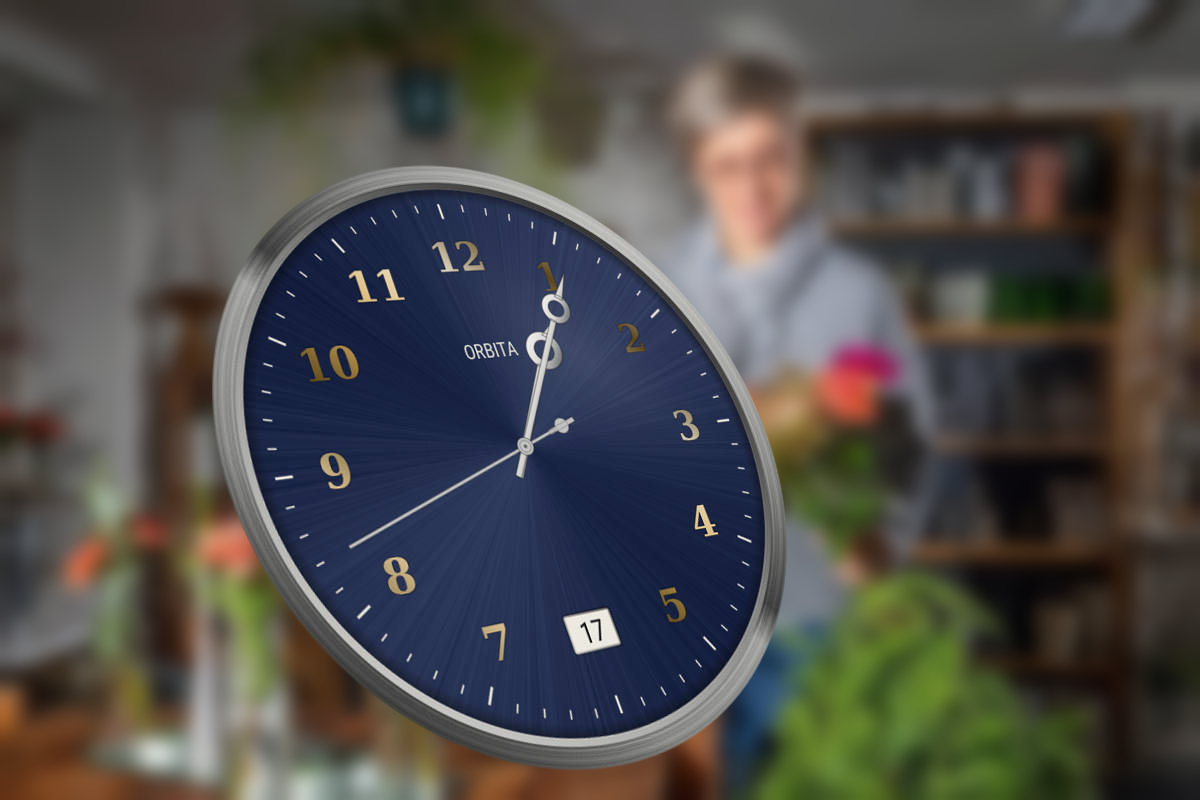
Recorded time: 1h05m42s
